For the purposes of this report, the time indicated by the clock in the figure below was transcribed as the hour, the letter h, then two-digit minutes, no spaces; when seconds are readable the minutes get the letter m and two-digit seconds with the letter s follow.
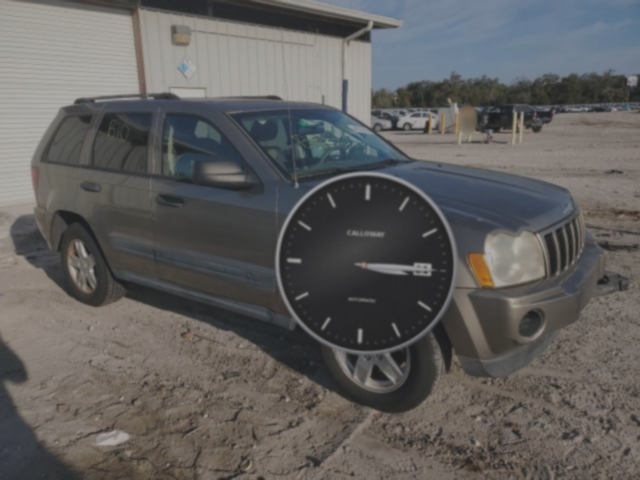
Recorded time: 3h15
